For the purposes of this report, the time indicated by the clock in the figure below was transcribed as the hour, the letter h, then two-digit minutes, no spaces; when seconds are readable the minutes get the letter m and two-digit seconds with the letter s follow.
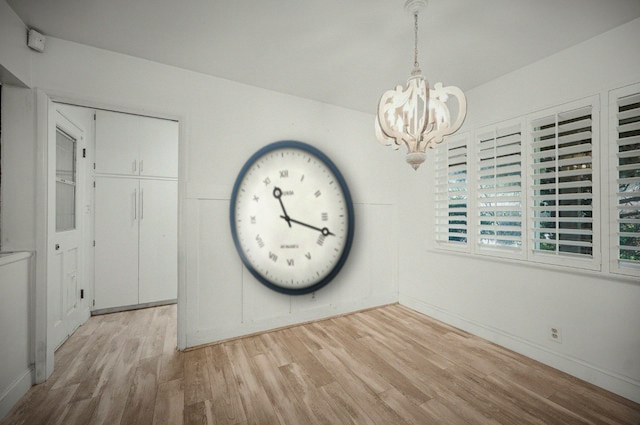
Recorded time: 11h18
